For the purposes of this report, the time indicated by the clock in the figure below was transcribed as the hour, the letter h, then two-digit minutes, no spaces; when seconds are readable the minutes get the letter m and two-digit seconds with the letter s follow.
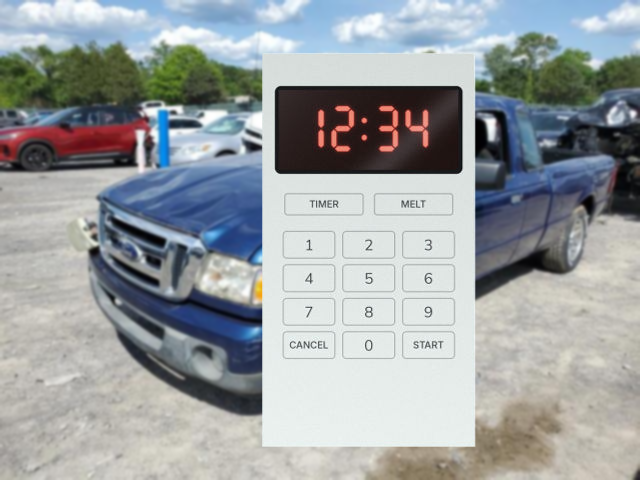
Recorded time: 12h34
